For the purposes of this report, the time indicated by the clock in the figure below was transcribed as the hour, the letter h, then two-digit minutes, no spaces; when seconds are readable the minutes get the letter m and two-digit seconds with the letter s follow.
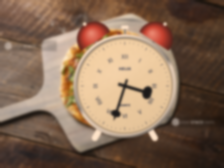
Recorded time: 3h33
